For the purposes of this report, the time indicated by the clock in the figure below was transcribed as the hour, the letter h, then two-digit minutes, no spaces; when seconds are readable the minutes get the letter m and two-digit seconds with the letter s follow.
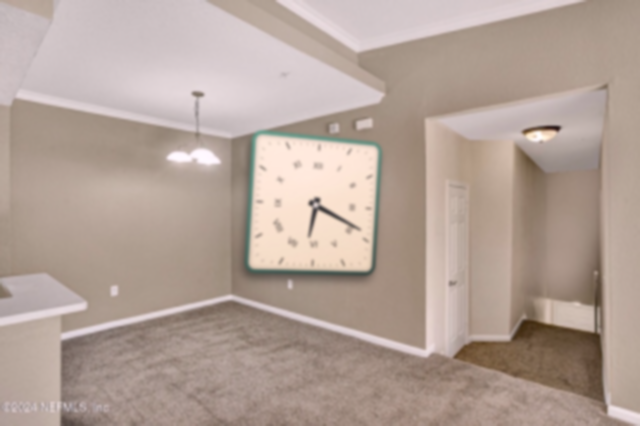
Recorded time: 6h19
